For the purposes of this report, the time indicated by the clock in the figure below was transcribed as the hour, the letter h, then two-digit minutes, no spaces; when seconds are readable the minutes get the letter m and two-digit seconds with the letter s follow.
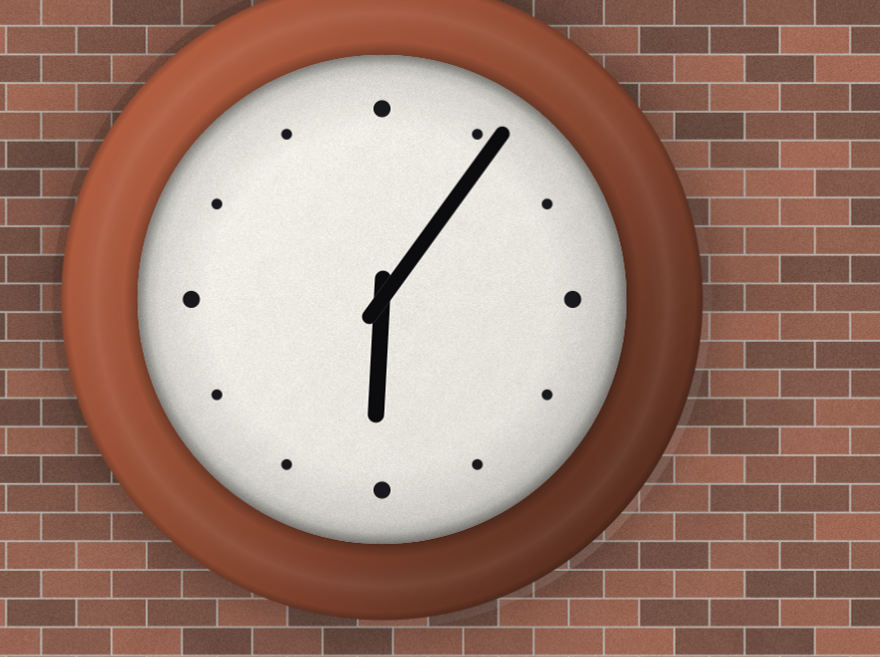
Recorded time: 6h06
